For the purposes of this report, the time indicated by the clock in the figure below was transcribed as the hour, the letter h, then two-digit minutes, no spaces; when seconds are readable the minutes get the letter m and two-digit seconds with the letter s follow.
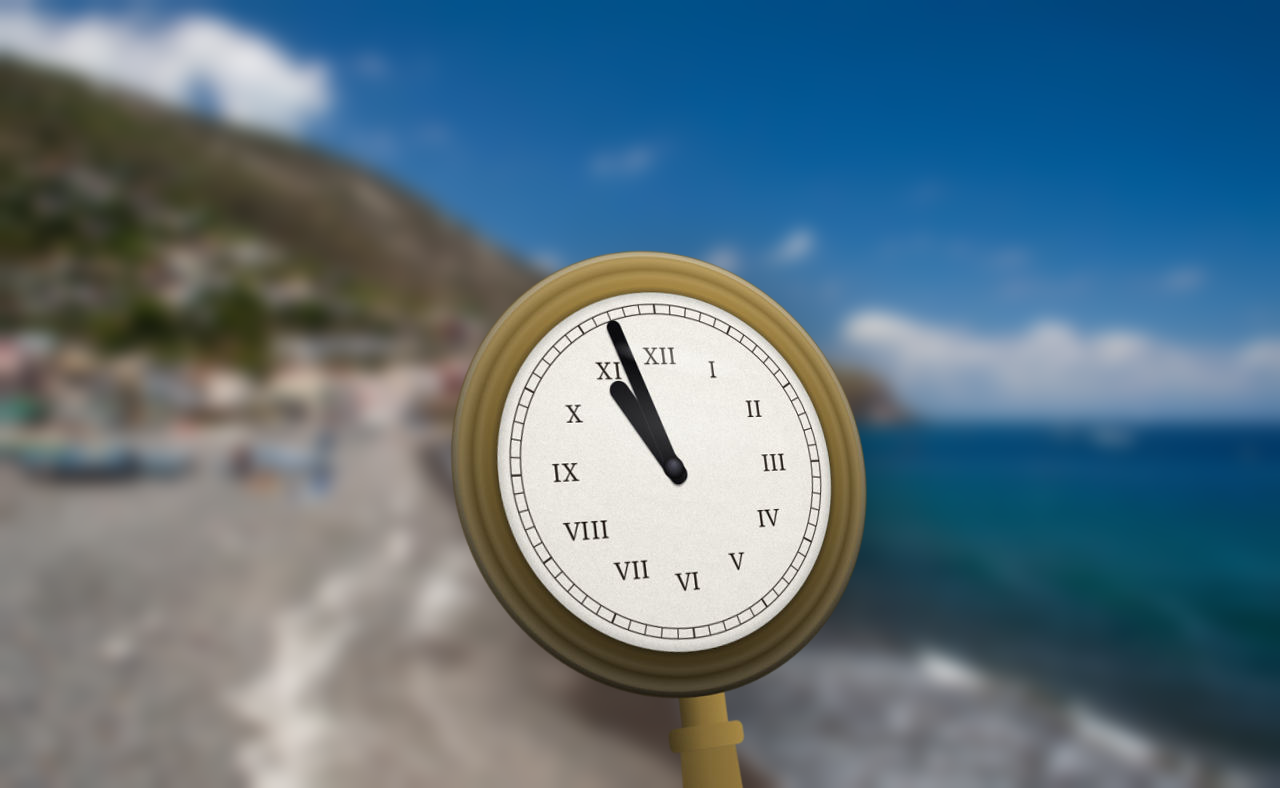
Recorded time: 10h57
